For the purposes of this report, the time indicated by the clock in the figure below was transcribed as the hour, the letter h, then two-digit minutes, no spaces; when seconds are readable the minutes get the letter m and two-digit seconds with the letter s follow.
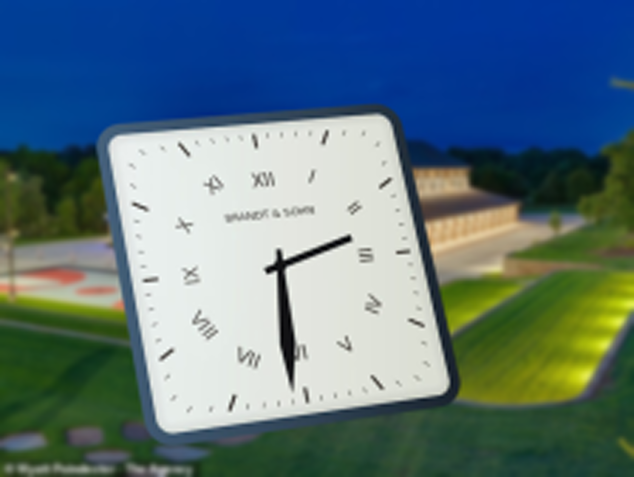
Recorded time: 2h31
